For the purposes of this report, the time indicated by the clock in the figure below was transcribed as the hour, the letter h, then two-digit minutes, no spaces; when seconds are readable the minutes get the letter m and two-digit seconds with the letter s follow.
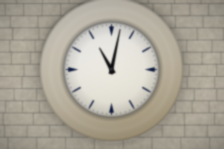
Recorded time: 11h02
